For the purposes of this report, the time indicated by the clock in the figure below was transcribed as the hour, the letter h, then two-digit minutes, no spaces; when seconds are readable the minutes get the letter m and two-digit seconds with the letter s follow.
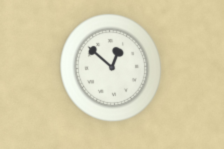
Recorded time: 12h52
